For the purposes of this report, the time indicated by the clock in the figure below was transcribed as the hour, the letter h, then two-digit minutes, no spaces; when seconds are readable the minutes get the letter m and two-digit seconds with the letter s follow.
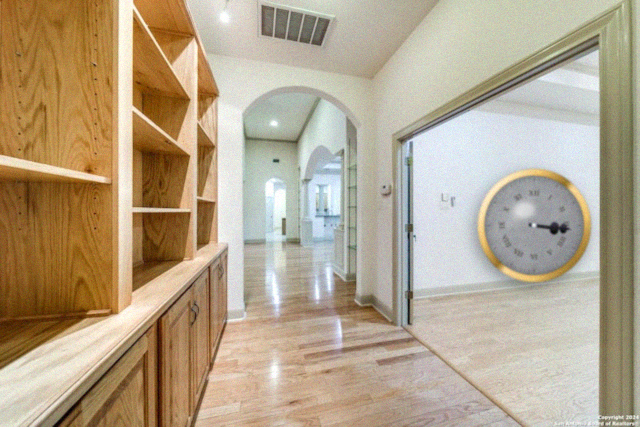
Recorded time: 3h16
